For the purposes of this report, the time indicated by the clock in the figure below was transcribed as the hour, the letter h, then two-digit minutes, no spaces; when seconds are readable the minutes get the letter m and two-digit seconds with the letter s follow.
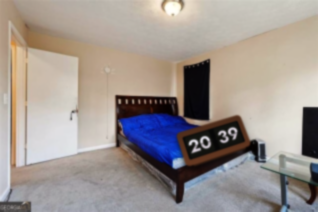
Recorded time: 20h39
